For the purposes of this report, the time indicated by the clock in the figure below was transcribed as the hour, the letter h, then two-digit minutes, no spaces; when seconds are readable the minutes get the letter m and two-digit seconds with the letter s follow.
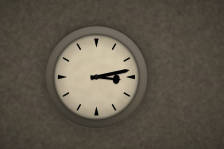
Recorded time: 3h13
